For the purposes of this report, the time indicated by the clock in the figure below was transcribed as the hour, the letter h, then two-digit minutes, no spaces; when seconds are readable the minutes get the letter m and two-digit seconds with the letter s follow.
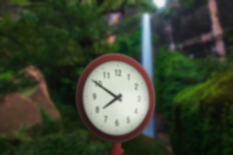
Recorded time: 7h50
